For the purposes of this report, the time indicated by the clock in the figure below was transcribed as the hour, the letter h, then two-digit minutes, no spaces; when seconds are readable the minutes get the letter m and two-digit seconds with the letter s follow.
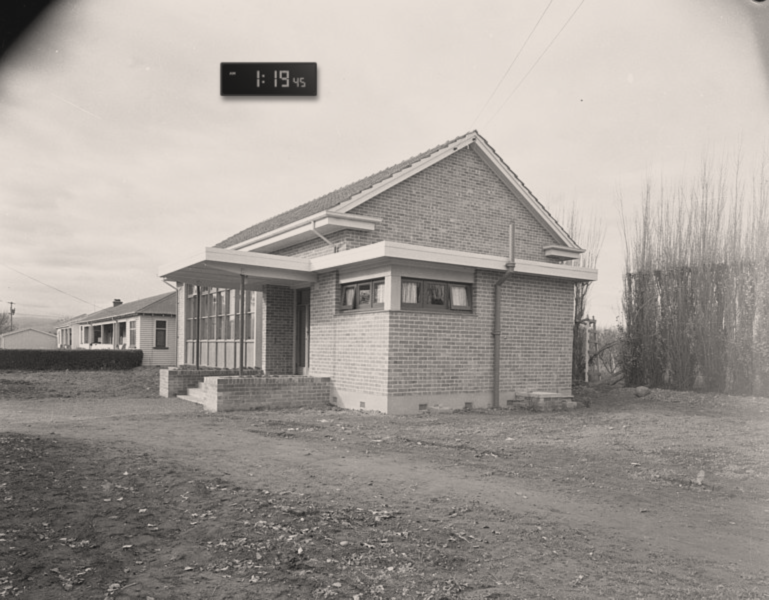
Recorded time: 1h19
